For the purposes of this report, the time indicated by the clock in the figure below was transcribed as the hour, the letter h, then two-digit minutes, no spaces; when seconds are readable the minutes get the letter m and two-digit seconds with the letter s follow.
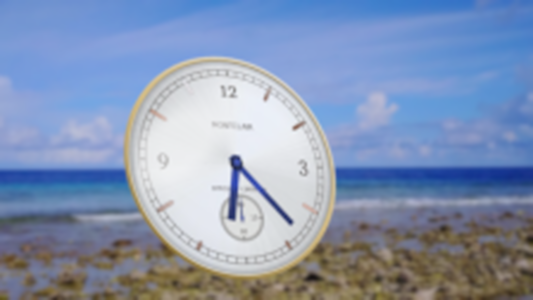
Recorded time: 6h23
